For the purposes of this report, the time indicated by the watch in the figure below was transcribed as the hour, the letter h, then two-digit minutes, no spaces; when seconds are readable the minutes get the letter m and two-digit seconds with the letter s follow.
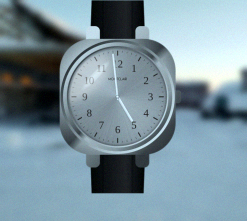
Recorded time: 4h59
